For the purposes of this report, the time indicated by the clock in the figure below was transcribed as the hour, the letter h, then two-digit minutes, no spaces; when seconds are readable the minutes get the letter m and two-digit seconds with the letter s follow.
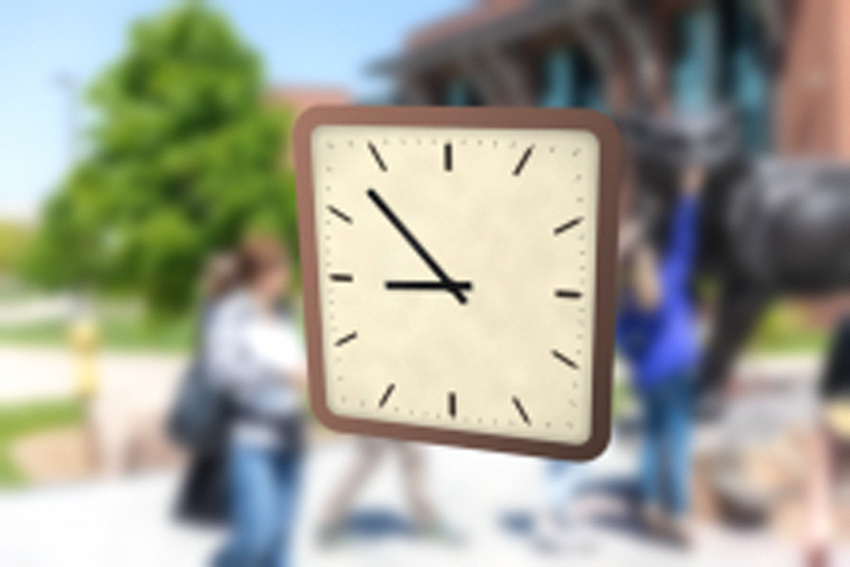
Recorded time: 8h53
